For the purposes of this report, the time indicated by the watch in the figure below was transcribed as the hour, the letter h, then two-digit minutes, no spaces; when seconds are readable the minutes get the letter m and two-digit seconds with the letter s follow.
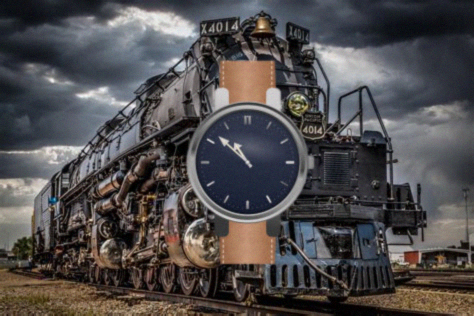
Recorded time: 10h52
